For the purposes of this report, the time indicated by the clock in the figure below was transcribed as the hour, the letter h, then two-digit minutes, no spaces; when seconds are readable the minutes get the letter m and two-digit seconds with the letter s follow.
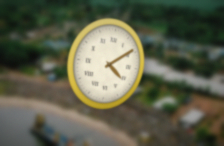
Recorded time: 4h09
